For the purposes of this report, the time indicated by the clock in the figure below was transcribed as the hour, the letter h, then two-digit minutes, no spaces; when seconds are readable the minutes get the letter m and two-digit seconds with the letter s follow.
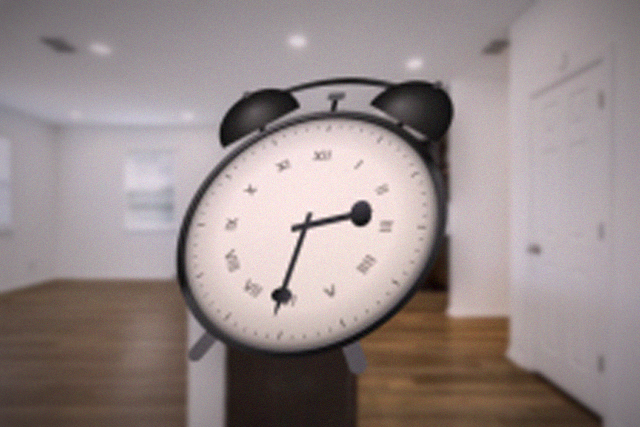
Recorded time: 2h31
